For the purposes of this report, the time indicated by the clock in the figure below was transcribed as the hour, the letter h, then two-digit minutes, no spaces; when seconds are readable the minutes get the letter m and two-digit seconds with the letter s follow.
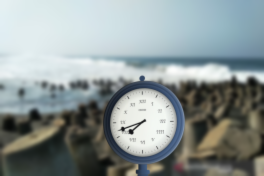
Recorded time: 7h42
